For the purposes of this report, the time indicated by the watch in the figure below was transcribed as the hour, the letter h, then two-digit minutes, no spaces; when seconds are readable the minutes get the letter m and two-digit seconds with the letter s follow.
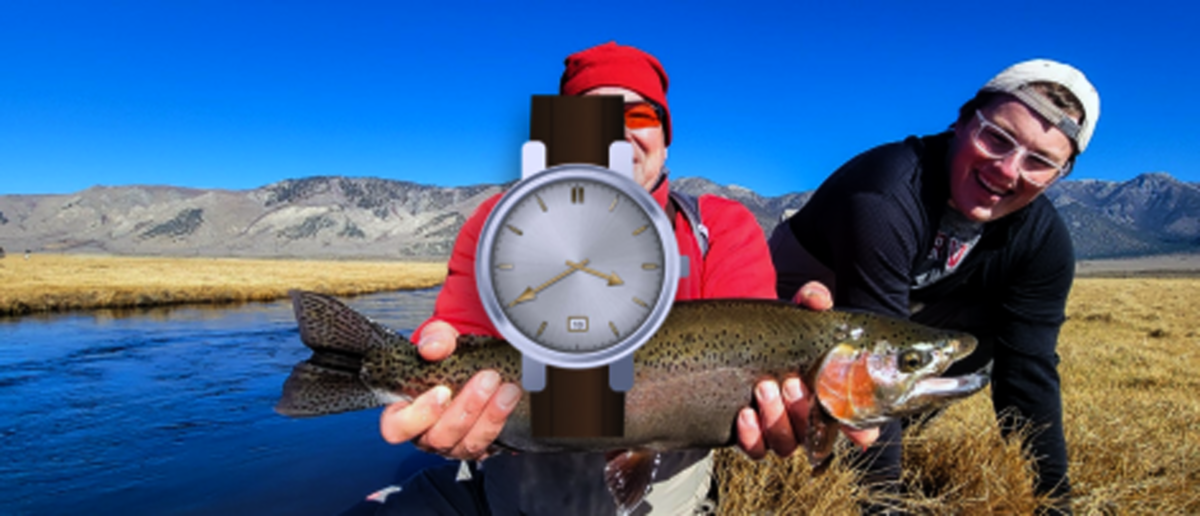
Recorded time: 3h40
